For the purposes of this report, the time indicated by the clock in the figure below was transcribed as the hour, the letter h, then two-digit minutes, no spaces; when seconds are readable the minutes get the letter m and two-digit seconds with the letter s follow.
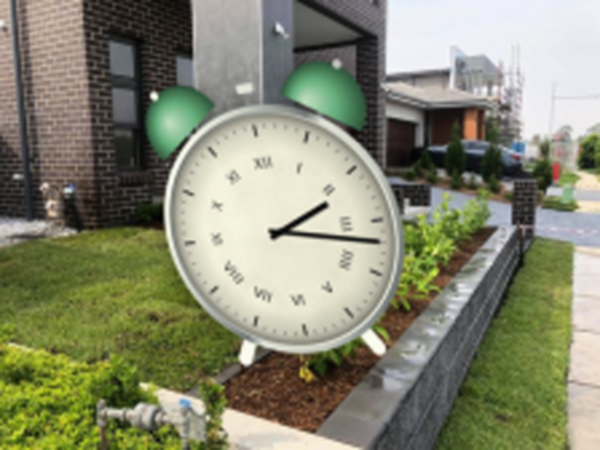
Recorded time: 2h17
